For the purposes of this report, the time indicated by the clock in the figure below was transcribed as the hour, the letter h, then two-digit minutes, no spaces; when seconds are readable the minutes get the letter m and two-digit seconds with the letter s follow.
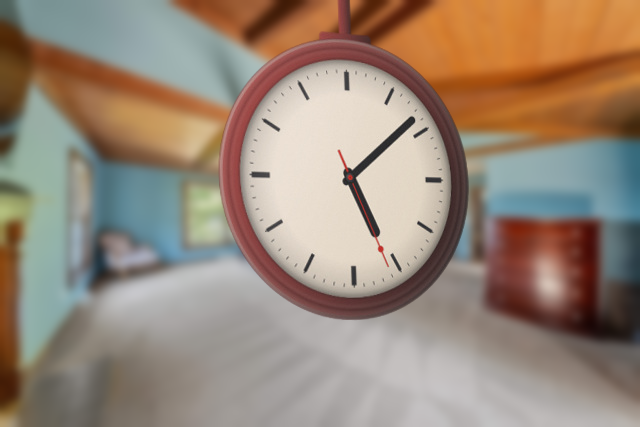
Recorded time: 5h08m26s
